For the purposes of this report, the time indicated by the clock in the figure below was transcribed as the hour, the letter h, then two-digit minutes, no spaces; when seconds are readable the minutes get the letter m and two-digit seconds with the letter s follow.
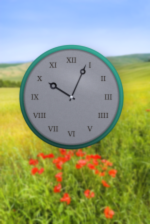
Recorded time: 10h04
